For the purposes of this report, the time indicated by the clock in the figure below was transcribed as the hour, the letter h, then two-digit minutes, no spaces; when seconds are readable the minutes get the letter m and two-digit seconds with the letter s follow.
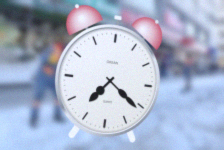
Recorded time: 7h21
